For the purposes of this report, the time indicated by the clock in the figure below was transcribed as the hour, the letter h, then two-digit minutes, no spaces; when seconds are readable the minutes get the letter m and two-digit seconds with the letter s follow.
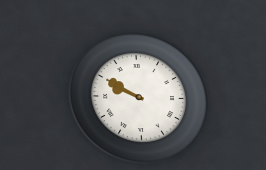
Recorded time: 9h50
